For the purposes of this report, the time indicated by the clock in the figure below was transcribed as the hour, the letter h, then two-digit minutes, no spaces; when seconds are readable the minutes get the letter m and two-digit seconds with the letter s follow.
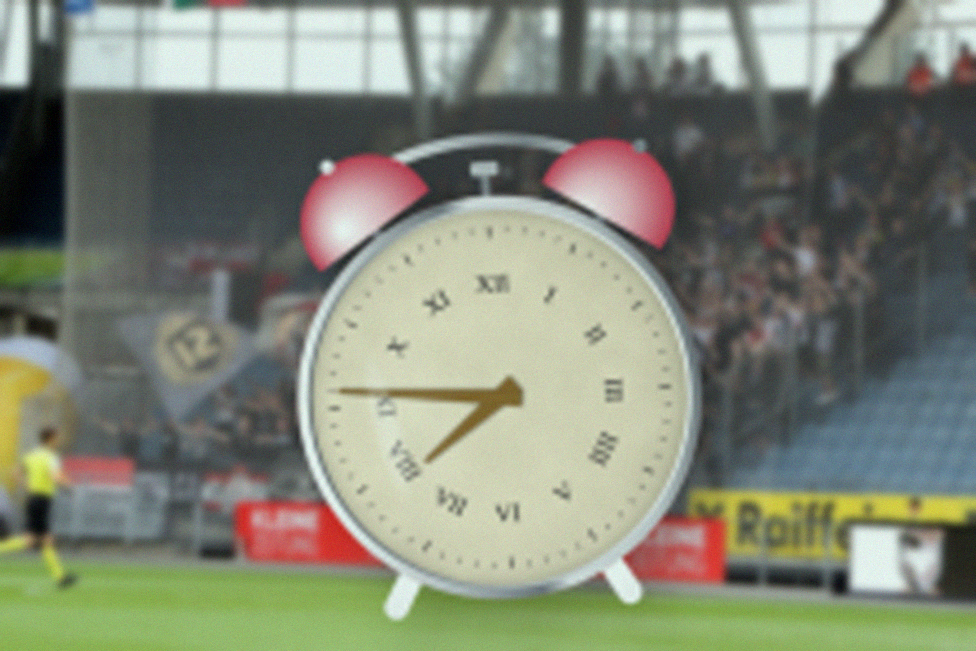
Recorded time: 7h46
